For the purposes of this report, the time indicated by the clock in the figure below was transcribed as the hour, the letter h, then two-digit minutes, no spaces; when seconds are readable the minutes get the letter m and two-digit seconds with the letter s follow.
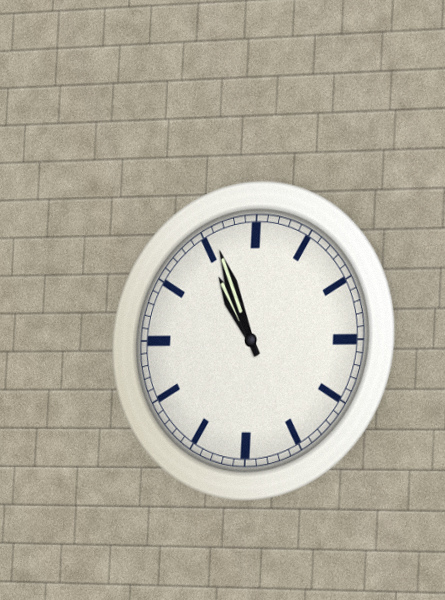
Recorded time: 10h56
